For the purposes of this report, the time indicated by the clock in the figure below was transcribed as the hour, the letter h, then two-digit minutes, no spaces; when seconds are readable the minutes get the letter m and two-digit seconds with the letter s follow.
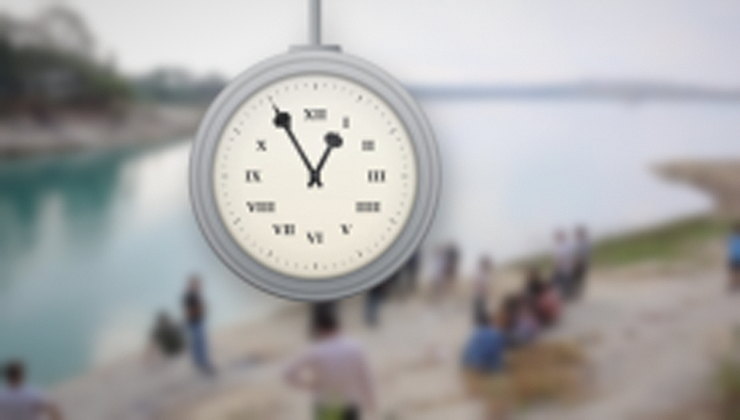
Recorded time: 12h55
